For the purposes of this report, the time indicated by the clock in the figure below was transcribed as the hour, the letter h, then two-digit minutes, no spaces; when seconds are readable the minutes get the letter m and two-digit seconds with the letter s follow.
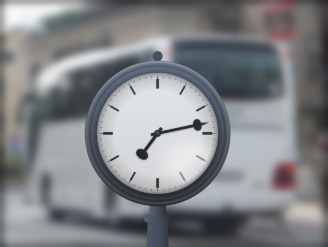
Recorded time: 7h13
